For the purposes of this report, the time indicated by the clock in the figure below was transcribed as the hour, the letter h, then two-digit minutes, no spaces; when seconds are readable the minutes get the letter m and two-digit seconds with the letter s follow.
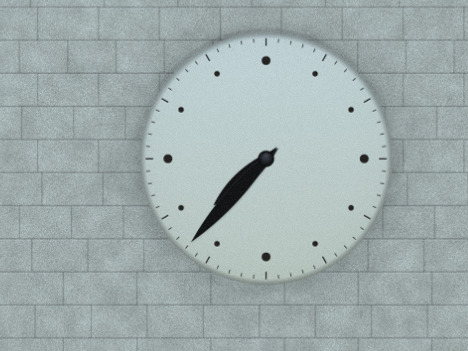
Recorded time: 7h37
